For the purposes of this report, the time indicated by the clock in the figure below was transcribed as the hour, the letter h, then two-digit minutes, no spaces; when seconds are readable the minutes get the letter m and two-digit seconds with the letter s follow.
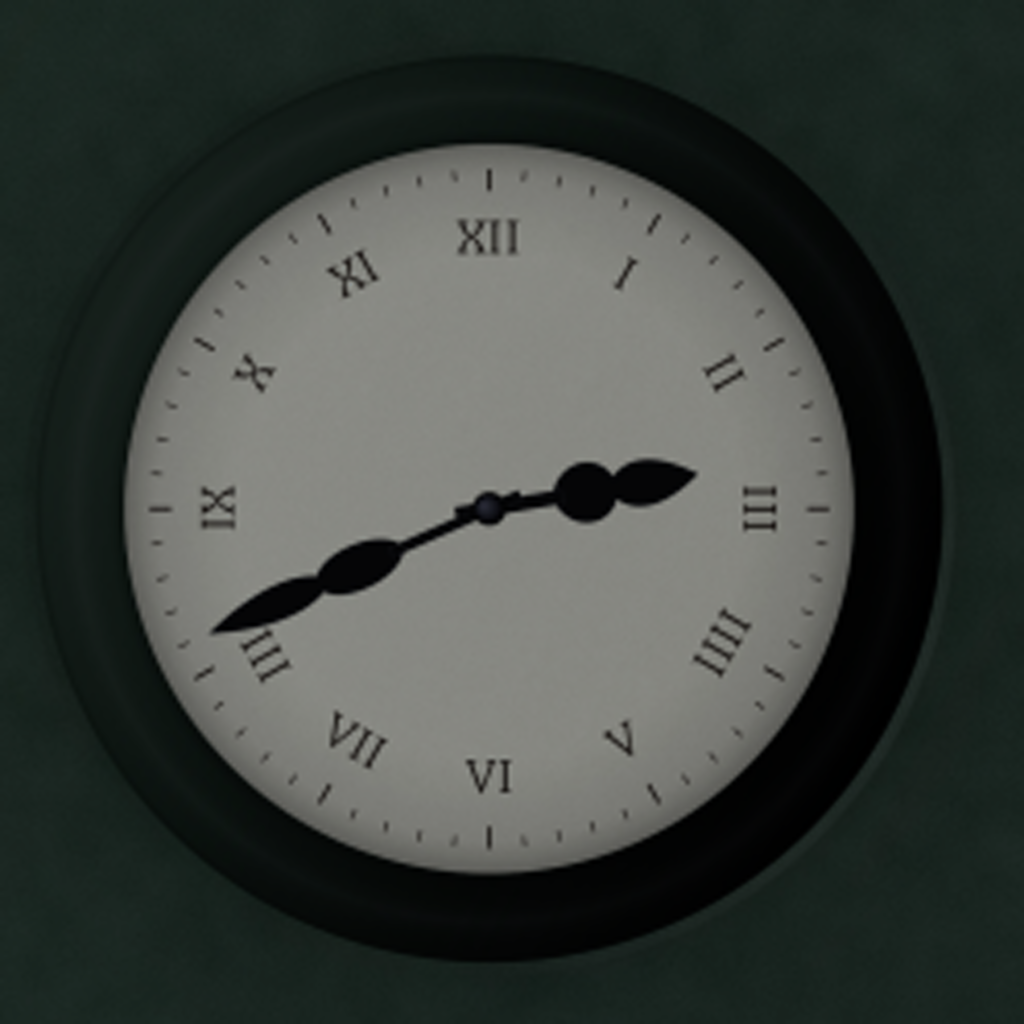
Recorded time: 2h41
